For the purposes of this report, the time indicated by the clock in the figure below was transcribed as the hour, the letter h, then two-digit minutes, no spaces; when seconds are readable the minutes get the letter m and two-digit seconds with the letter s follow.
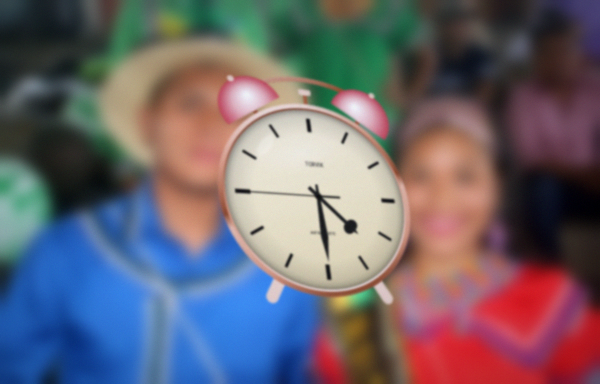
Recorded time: 4h29m45s
